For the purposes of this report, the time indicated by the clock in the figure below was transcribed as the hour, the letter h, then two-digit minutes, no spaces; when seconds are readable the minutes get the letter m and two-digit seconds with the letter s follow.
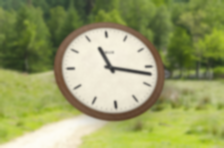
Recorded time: 11h17
